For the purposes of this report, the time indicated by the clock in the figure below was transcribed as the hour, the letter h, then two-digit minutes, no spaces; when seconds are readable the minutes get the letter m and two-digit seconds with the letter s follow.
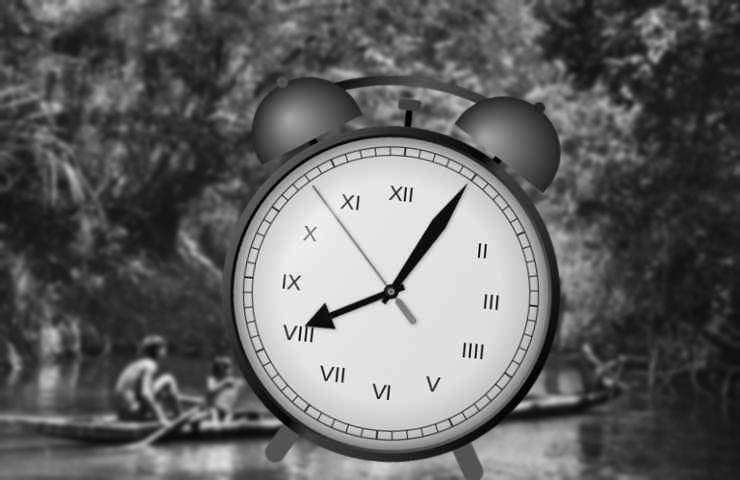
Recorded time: 8h04m53s
